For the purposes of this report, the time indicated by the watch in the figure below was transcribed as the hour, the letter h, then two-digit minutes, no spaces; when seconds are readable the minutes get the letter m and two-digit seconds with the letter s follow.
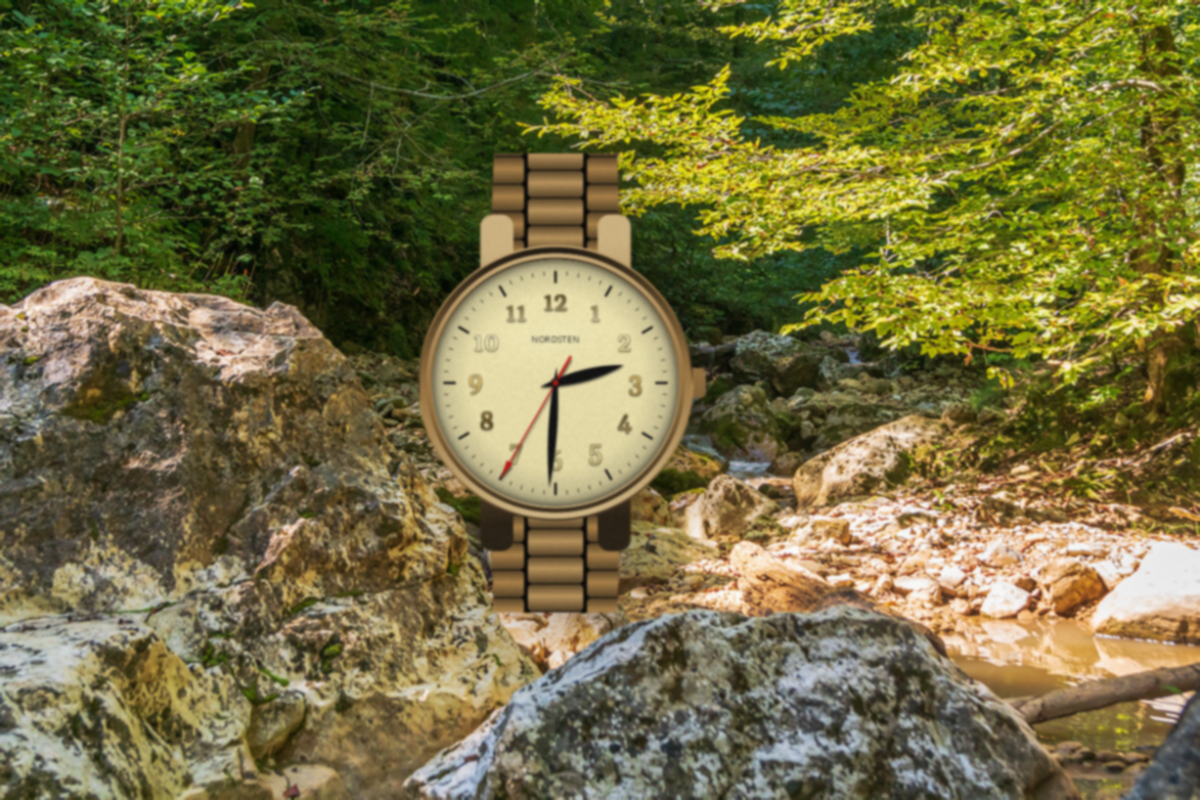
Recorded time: 2h30m35s
